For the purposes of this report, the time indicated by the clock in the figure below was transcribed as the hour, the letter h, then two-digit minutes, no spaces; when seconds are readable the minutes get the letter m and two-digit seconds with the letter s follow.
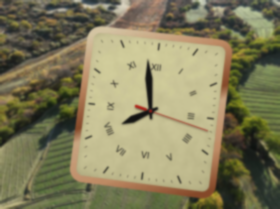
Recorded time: 7h58m17s
